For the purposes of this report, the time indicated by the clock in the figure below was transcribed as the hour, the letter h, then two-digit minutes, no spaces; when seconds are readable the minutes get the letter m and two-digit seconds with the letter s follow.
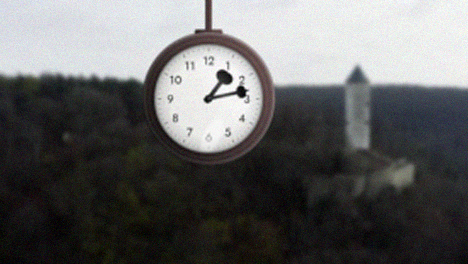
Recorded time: 1h13
